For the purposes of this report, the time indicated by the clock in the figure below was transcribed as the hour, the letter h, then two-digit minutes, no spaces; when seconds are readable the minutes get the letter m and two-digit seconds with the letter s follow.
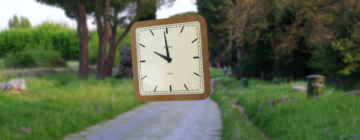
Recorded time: 9h59
